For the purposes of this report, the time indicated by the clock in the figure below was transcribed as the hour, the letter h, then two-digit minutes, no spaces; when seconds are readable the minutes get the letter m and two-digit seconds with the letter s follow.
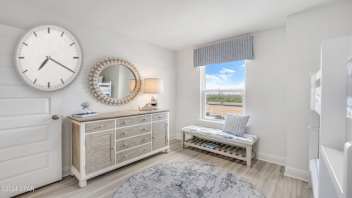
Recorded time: 7h20
